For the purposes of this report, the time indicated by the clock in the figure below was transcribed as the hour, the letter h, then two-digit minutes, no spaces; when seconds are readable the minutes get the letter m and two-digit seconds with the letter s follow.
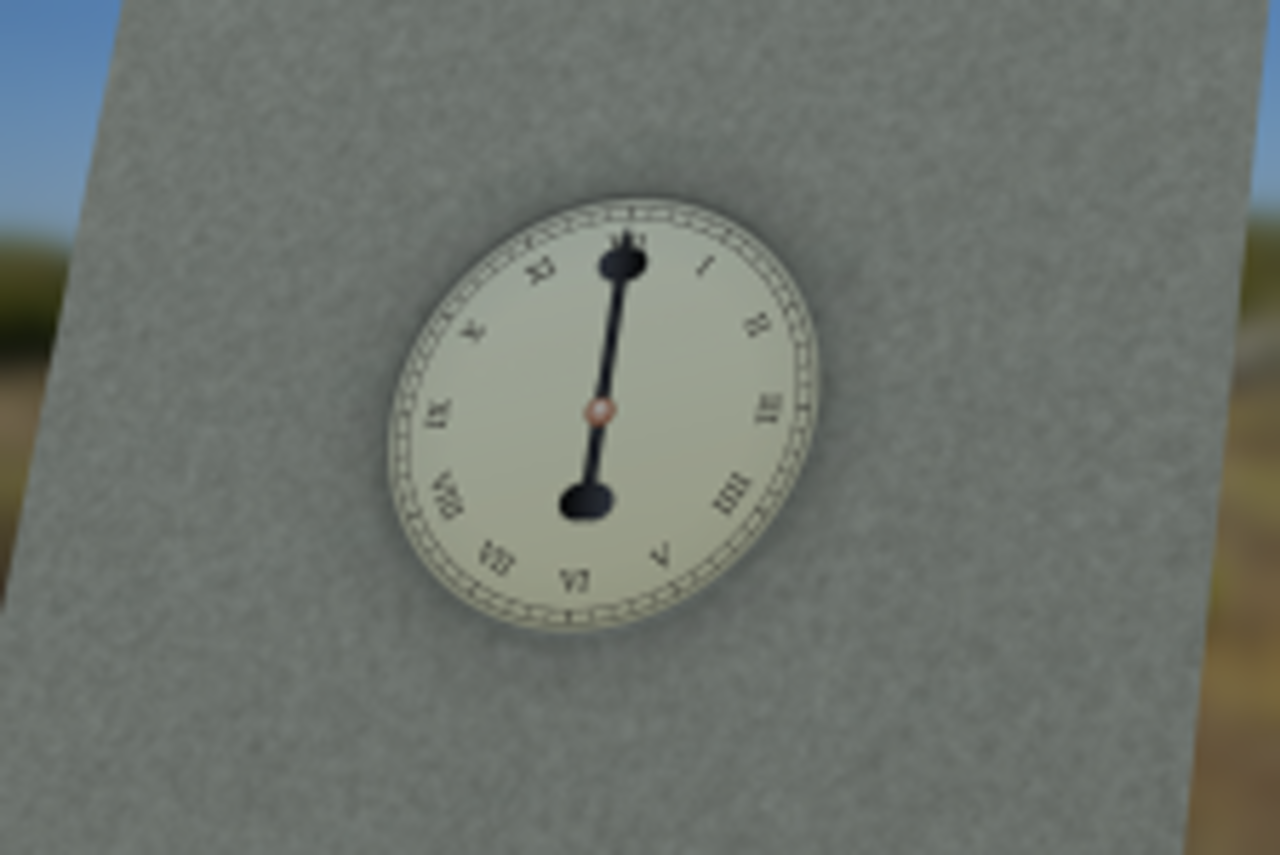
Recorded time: 6h00
